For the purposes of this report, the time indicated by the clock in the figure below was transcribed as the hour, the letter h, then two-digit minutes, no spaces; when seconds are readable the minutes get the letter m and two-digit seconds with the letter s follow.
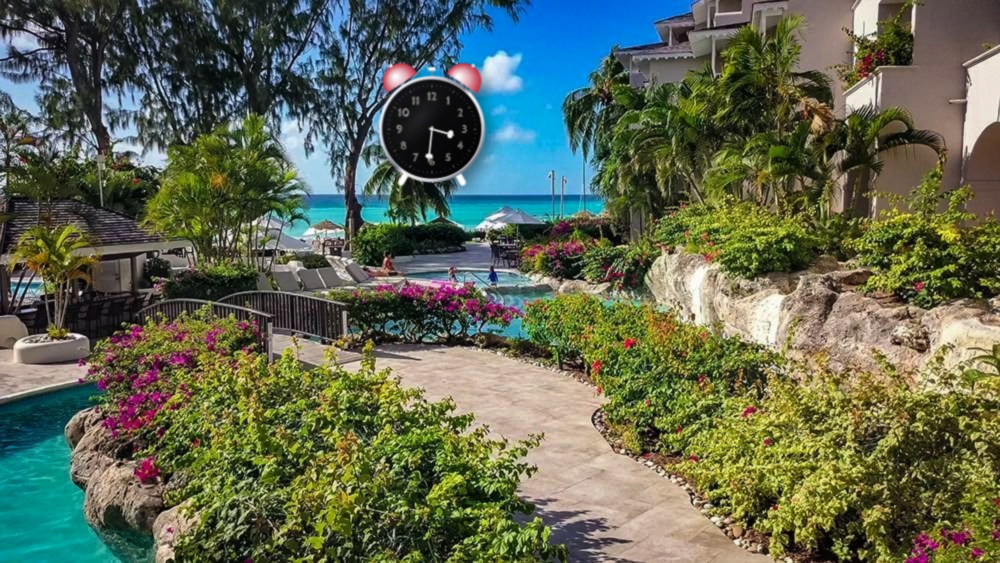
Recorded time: 3h31
